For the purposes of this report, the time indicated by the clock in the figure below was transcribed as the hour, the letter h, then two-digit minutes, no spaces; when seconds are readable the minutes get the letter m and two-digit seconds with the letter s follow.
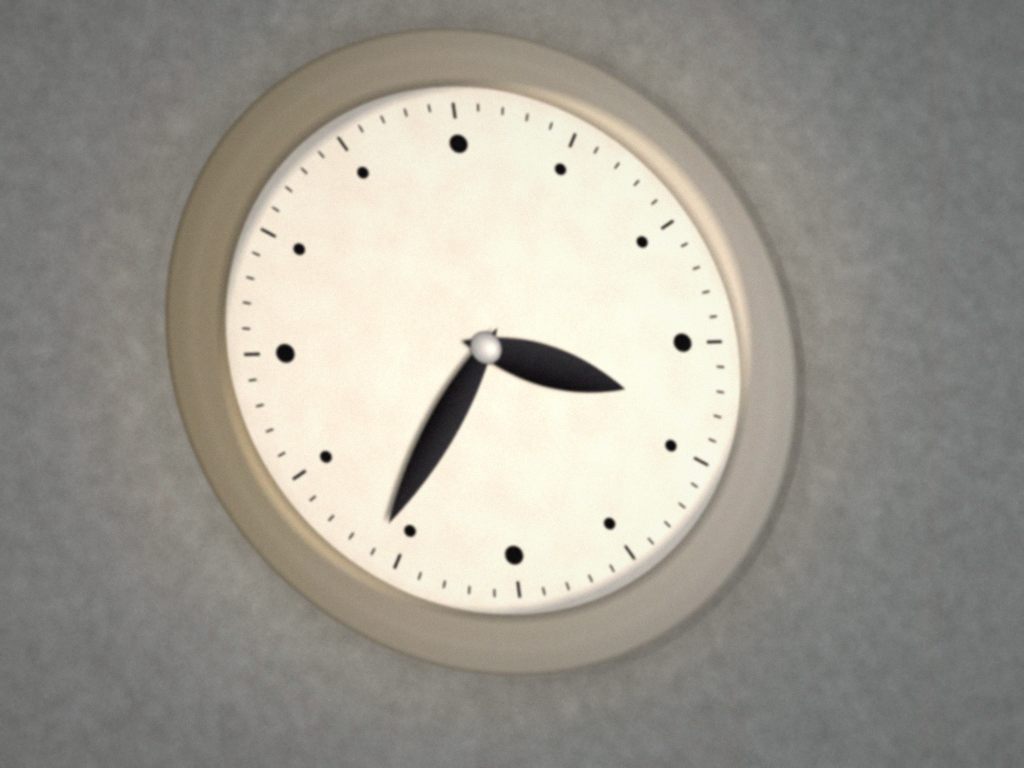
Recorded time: 3h36
